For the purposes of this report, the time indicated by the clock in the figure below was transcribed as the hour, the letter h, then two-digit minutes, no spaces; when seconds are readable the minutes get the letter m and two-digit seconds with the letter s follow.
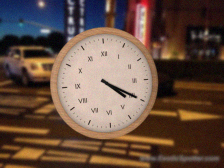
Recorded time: 4h20
